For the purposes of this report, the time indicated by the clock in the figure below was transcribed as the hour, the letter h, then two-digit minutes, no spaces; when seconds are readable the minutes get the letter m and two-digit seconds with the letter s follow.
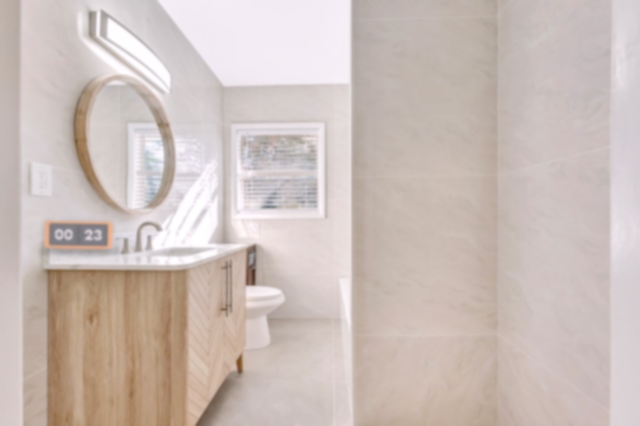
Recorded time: 0h23
